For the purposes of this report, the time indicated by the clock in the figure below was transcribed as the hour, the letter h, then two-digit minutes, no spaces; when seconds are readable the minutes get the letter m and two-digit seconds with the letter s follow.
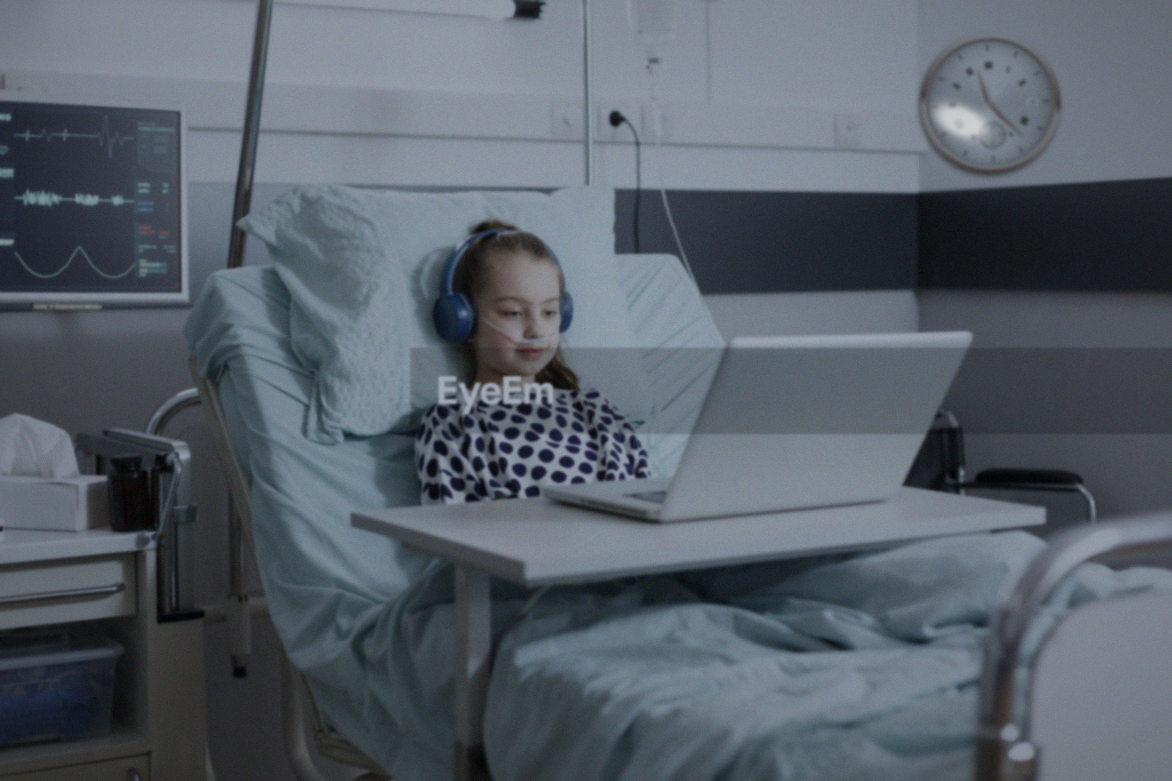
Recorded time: 11h23
